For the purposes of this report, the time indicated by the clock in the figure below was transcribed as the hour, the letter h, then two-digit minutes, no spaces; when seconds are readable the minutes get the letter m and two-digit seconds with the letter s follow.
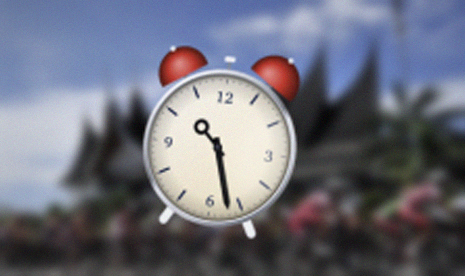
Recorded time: 10h27
